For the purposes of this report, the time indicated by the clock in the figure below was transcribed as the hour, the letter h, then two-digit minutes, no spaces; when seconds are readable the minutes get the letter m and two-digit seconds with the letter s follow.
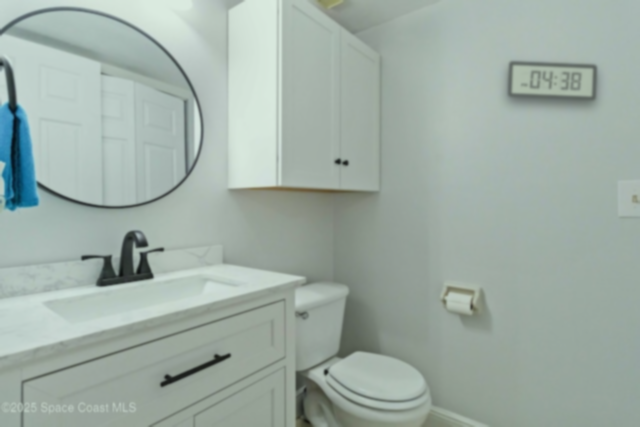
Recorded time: 4h38
